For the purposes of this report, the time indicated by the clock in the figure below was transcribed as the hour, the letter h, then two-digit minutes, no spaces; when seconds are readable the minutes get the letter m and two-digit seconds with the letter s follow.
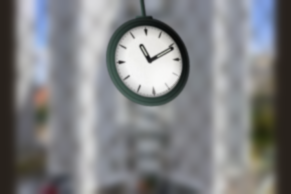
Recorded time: 11h11
